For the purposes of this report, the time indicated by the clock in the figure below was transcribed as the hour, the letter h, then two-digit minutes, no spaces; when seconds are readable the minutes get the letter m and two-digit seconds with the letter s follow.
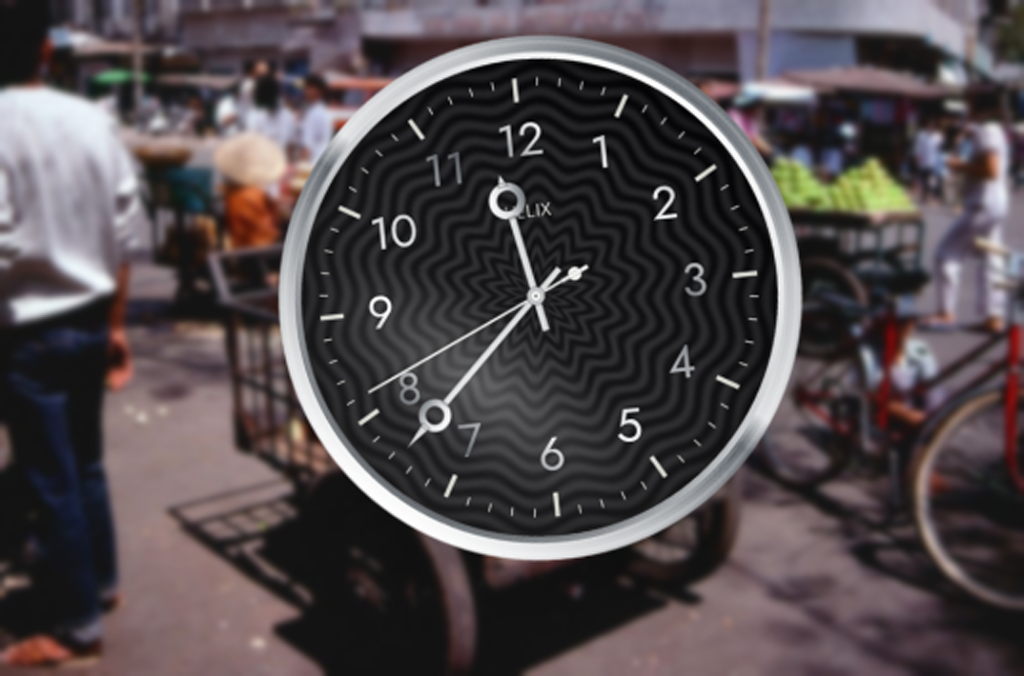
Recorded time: 11h37m41s
